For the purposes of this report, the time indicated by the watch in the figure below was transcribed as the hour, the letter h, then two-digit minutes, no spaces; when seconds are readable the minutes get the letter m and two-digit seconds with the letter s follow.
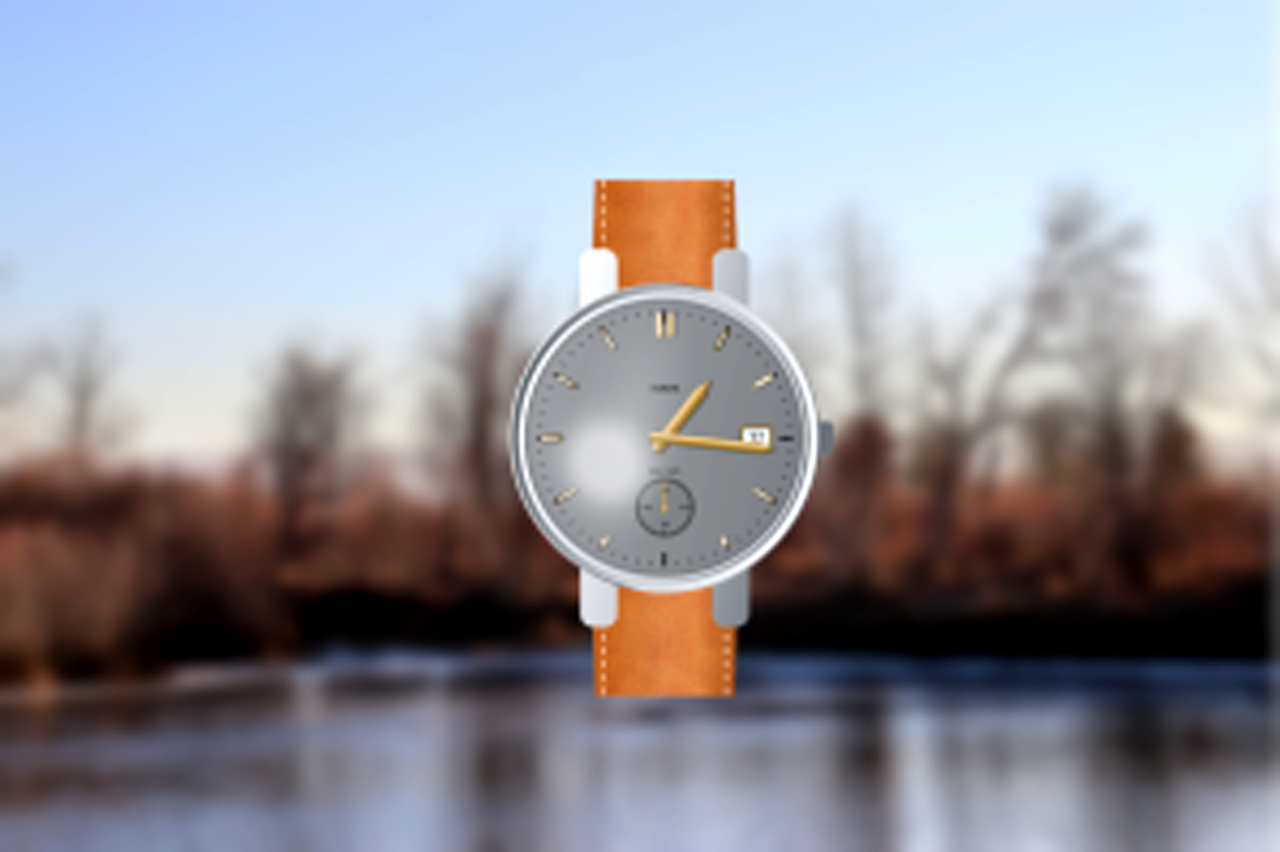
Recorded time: 1h16
